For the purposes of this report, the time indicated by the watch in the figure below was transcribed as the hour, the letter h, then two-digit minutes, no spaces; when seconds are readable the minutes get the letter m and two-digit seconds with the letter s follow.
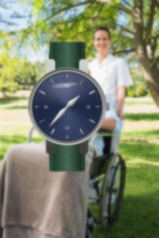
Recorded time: 1h37
